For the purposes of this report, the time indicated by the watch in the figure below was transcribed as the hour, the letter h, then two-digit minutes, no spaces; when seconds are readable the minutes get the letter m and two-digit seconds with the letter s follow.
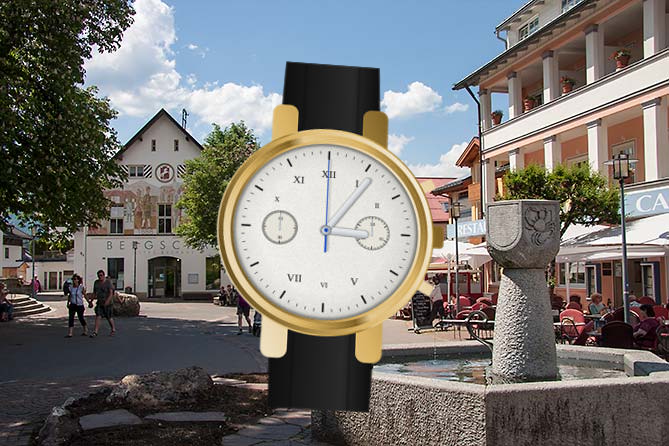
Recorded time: 3h06
